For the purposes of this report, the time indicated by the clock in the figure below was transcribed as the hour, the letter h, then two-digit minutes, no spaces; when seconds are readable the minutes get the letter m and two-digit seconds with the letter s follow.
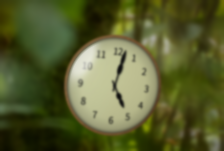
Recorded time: 5h02
